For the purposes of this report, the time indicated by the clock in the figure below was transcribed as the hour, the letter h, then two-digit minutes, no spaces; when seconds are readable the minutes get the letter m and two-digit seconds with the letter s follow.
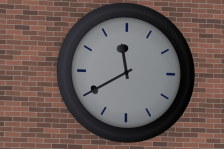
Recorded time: 11h40
